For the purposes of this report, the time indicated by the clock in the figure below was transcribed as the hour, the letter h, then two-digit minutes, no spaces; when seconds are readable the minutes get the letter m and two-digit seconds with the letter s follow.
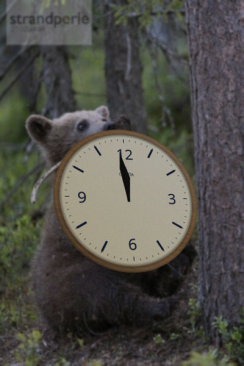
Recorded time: 11h59
